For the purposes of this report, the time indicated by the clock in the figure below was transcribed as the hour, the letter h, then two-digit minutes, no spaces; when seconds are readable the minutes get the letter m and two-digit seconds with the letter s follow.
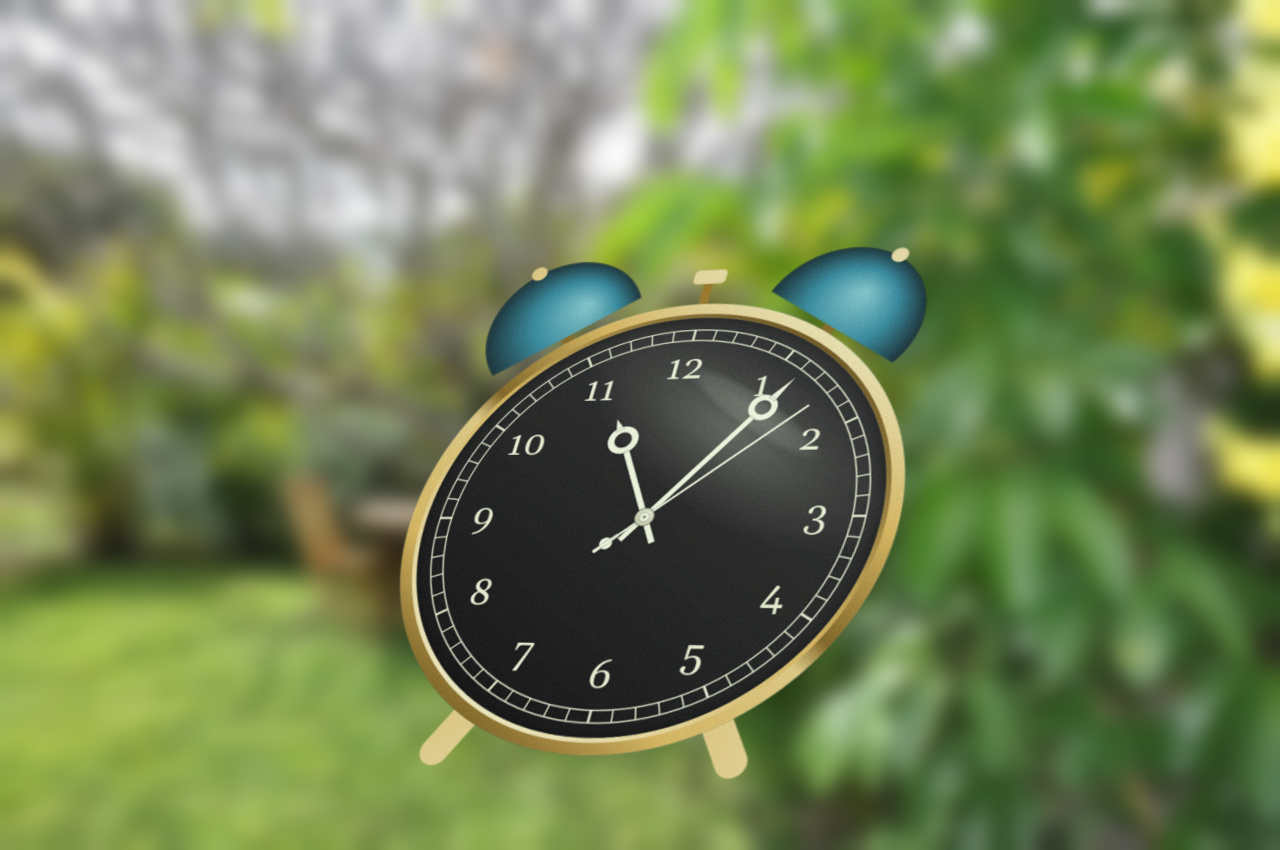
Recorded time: 11h06m08s
